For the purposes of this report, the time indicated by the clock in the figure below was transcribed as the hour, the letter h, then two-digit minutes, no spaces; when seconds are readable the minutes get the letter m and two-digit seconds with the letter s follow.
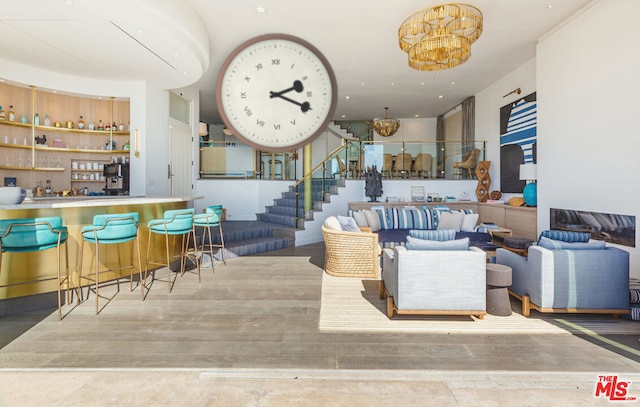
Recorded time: 2h19
